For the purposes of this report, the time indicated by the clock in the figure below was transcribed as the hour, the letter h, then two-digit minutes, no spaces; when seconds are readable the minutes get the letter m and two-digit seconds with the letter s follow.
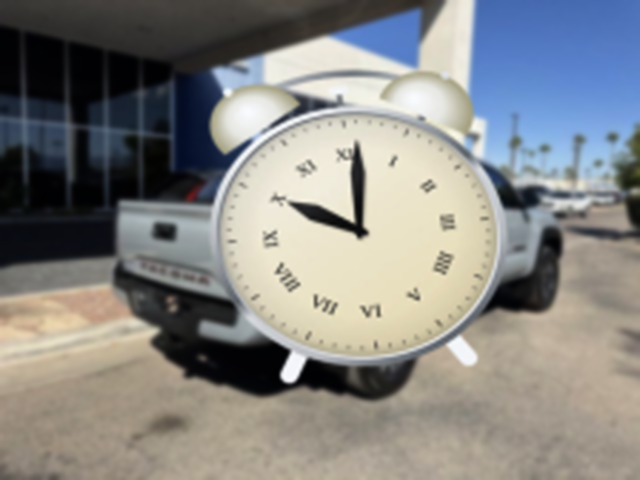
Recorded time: 10h01
